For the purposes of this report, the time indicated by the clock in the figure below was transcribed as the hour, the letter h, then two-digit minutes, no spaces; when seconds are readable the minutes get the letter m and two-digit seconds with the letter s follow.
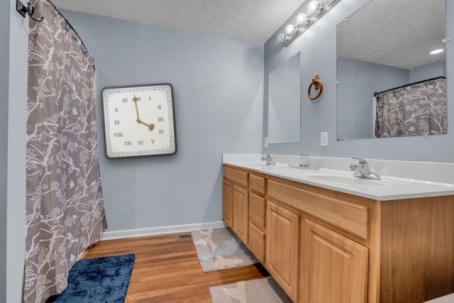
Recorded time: 3h59
